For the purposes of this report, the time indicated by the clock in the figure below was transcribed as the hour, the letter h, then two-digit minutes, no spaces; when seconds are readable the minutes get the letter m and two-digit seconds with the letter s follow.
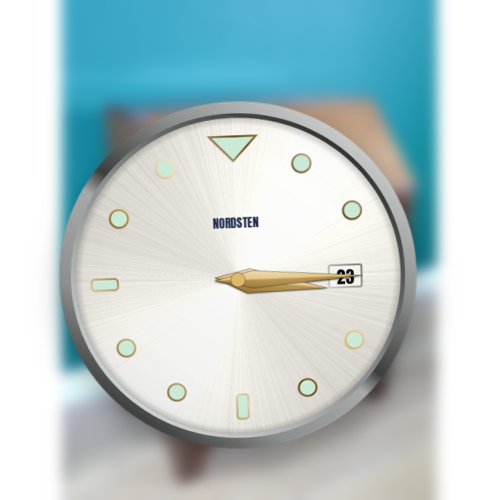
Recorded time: 3h15
